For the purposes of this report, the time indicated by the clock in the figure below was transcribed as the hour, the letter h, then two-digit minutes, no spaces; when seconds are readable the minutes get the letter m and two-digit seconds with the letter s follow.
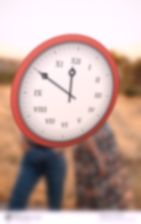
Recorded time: 11h50
